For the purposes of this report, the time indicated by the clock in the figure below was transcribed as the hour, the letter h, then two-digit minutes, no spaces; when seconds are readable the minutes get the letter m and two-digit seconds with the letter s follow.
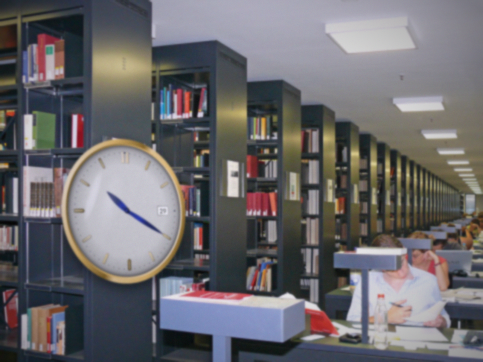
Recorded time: 10h20
